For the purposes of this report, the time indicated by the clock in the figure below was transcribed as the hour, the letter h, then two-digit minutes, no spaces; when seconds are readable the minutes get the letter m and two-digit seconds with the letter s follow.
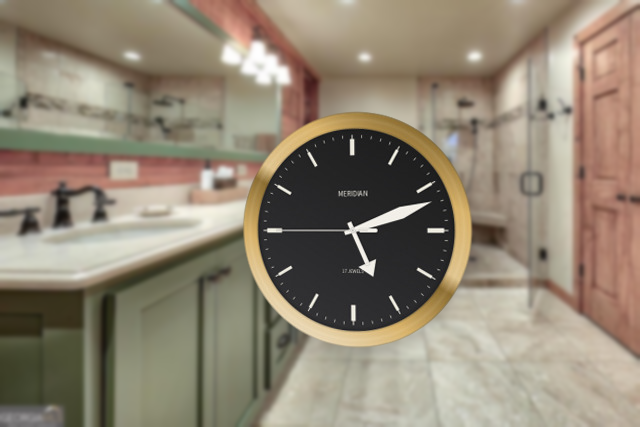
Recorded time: 5h11m45s
